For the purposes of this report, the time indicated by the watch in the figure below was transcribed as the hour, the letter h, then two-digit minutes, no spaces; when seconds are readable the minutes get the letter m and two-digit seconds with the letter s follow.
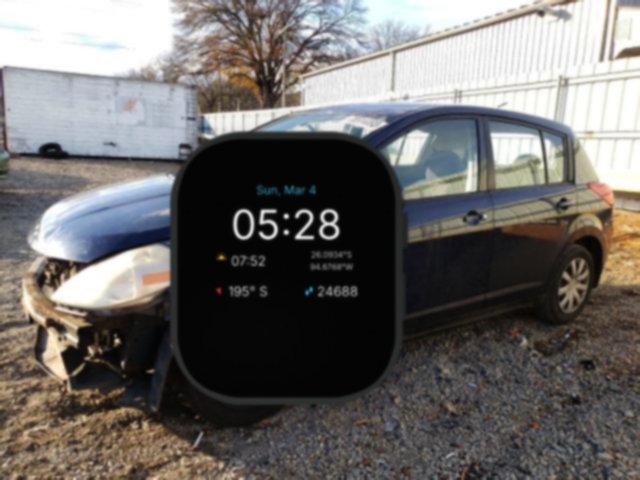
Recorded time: 5h28
